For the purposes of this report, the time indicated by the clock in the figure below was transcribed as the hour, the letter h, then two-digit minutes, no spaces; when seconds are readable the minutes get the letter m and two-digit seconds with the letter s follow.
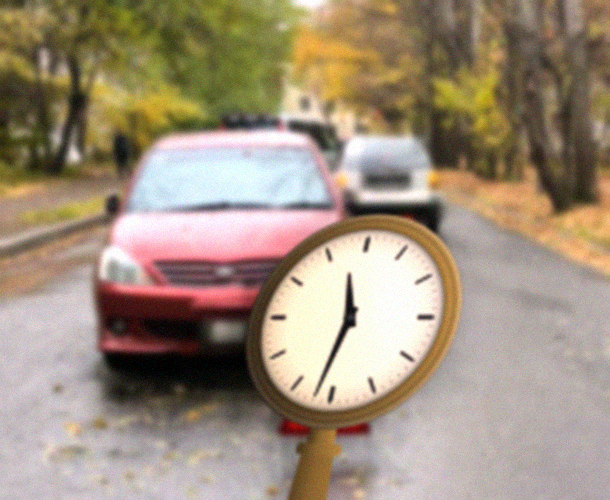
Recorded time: 11h32
